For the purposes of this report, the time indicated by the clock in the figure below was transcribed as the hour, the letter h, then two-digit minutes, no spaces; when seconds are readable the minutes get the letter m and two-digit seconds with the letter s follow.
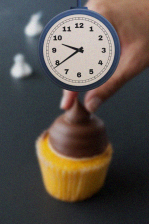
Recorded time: 9h39
